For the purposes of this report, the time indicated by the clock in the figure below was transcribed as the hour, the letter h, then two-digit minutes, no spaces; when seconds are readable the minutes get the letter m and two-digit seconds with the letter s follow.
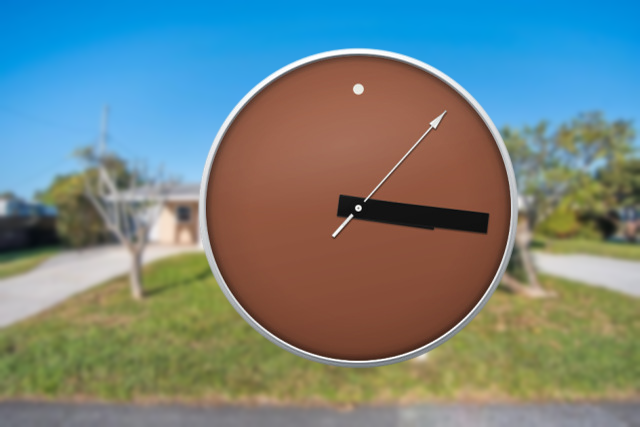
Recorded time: 3h16m07s
